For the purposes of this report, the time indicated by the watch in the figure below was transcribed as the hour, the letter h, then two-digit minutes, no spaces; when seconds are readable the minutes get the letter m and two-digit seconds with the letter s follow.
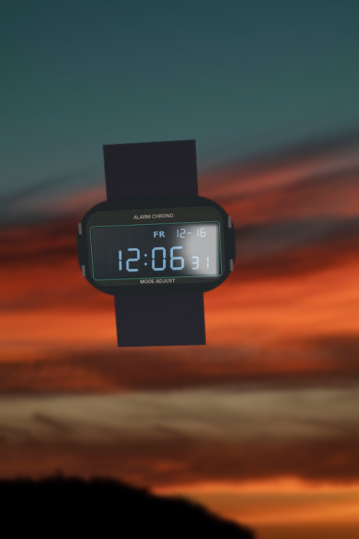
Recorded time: 12h06m31s
